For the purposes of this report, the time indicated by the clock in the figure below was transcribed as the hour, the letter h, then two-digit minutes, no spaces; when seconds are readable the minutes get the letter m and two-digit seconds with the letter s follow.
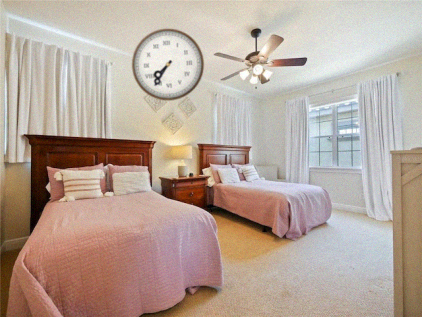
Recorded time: 7h36
